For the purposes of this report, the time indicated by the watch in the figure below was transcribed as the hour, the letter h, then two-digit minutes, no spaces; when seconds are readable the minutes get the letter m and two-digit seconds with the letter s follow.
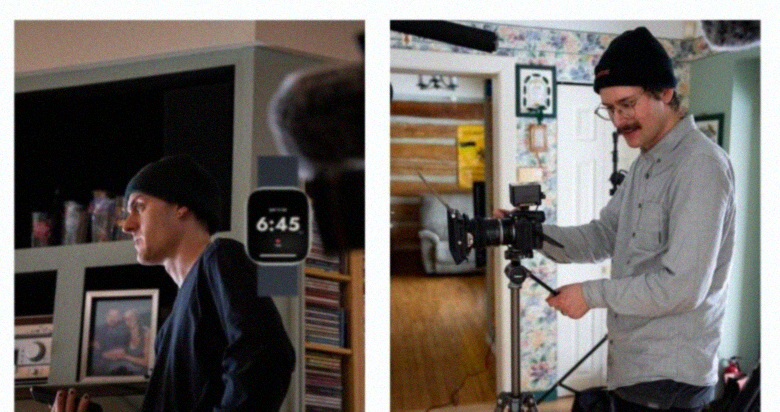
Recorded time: 6h45
